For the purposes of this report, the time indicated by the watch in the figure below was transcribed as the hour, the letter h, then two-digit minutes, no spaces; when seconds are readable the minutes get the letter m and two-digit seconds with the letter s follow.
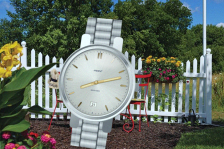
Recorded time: 8h12
